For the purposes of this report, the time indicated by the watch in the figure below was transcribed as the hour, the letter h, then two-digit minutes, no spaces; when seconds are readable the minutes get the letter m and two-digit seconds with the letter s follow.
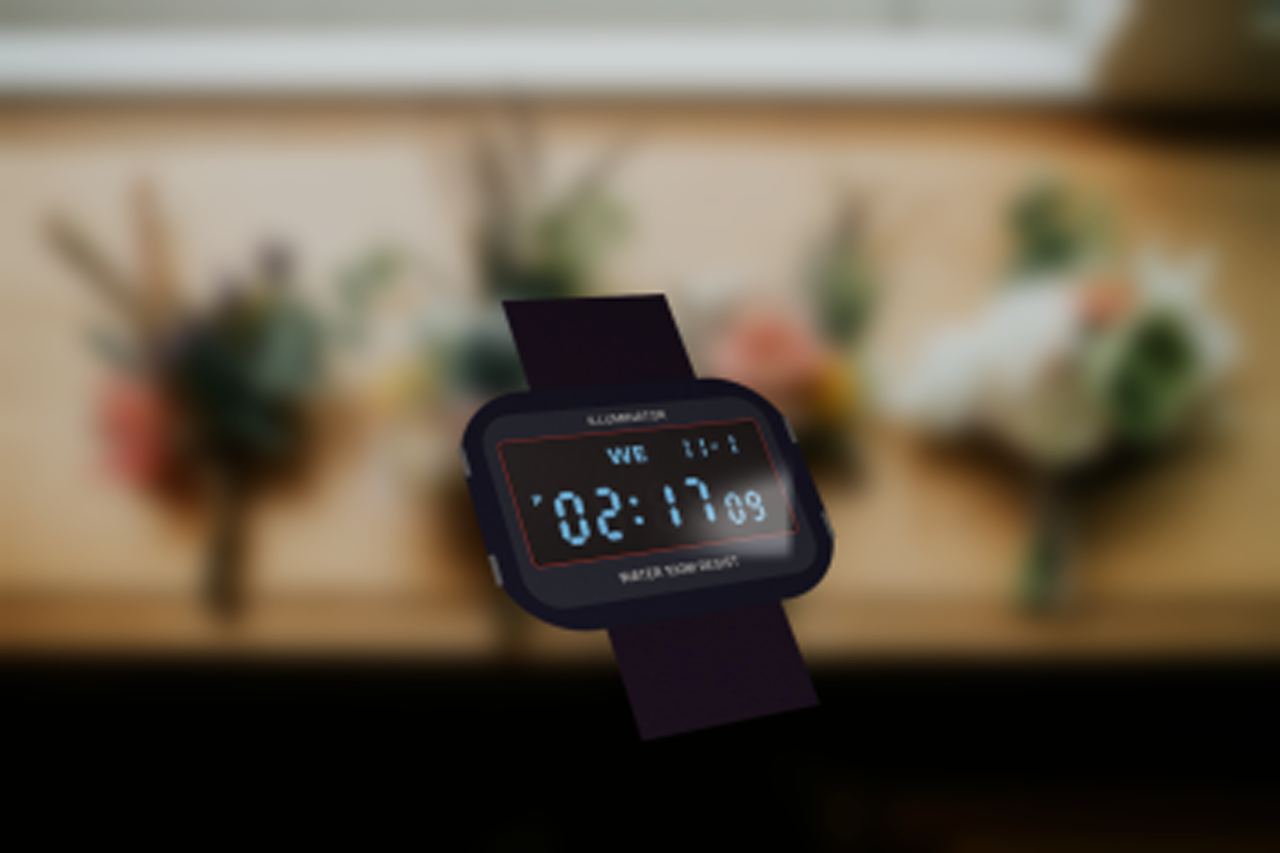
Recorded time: 2h17m09s
